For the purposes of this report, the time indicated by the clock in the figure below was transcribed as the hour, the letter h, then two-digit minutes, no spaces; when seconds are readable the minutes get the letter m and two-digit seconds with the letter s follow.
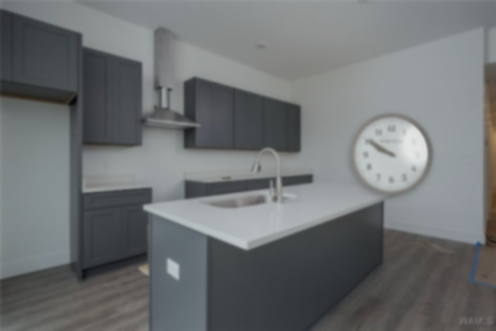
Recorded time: 9h50
